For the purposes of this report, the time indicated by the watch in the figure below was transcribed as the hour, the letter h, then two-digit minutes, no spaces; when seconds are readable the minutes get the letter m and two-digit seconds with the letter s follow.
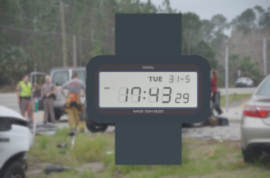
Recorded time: 17h43m29s
